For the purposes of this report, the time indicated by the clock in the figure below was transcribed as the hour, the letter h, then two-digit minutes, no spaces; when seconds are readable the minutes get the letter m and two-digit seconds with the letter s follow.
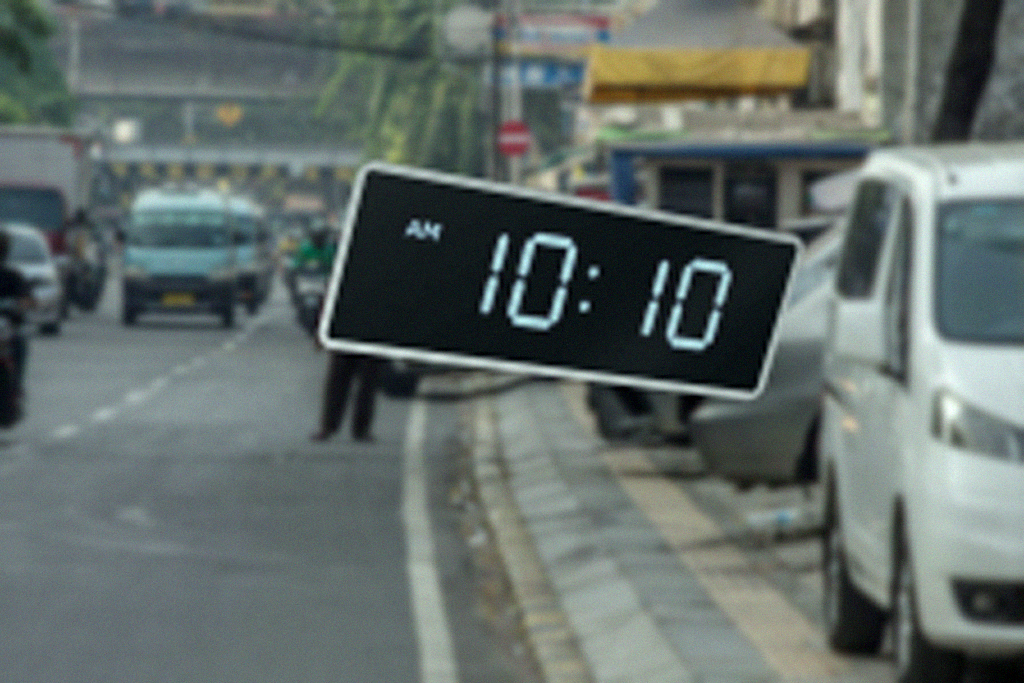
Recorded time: 10h10
